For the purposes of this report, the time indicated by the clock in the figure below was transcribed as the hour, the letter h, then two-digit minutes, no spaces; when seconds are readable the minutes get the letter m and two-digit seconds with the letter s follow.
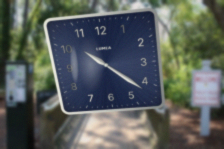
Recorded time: 10h22
